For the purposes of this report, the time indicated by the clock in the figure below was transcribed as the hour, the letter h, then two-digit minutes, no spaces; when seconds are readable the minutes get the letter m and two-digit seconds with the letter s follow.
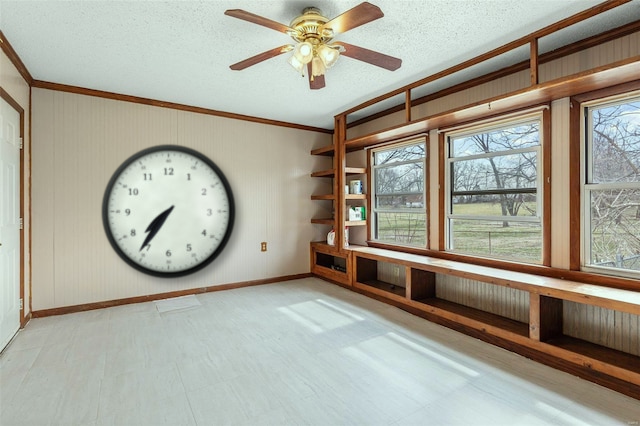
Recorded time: 7h36
